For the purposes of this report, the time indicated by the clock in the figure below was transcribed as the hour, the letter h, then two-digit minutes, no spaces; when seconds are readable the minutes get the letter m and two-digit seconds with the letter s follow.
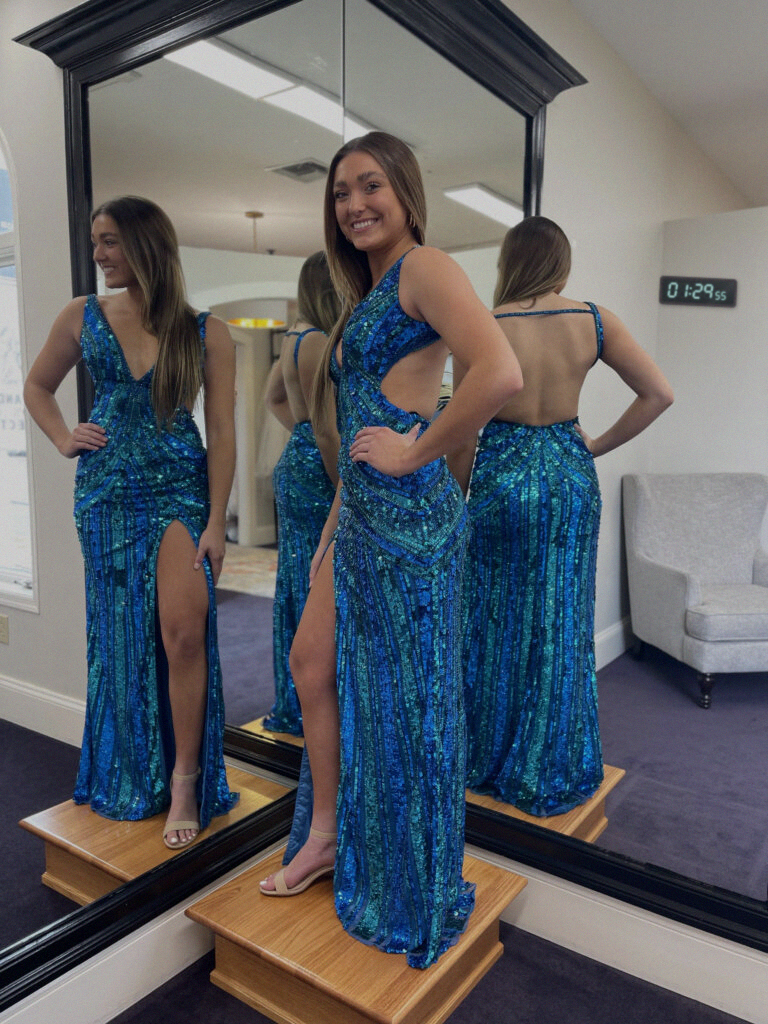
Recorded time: 1h29
